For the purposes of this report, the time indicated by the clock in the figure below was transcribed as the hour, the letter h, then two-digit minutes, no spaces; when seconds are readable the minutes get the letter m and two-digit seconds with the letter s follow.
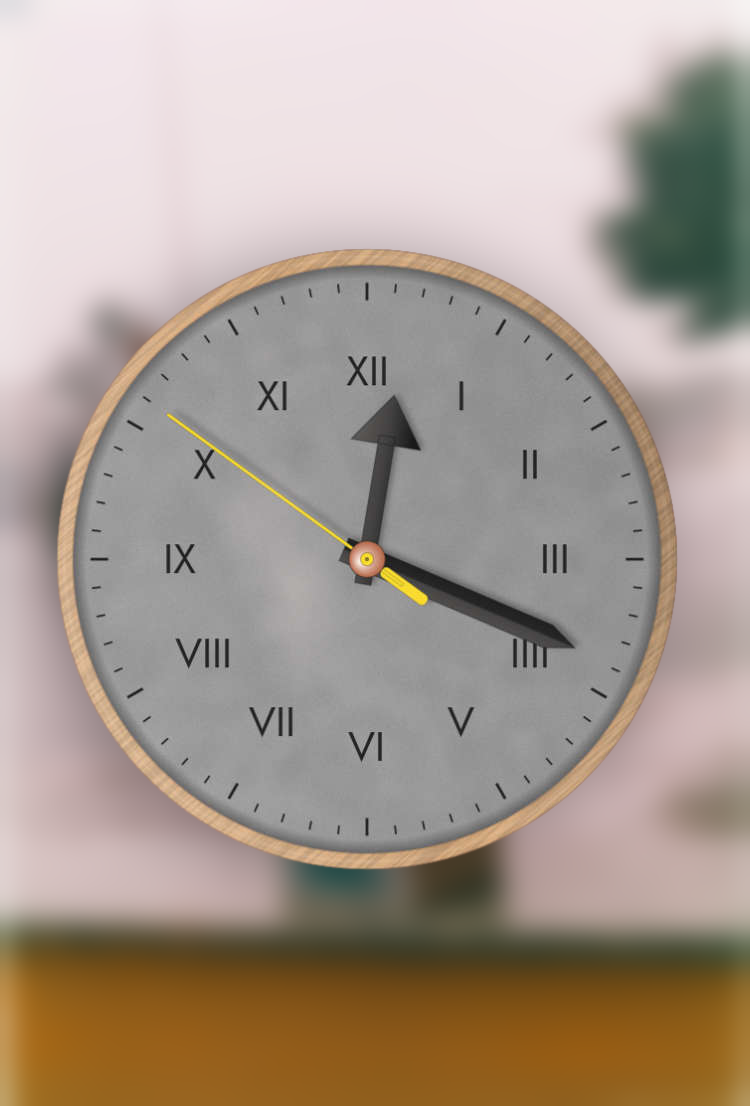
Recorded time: 12h18m51s
